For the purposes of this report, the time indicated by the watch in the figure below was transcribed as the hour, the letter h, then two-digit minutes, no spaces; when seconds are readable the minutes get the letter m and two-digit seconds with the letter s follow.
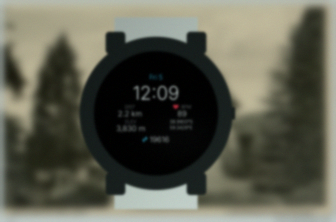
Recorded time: 12h09
